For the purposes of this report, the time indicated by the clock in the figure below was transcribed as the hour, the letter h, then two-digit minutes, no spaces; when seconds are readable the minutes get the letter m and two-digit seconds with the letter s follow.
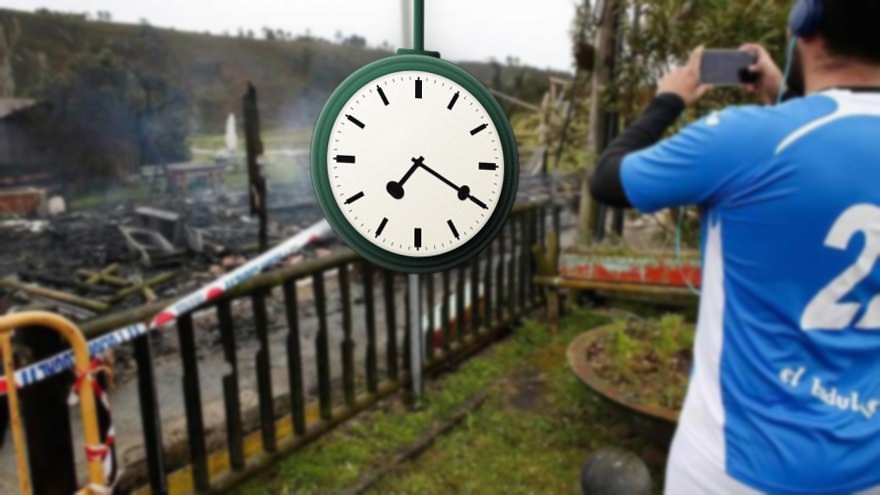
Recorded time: 7h20
